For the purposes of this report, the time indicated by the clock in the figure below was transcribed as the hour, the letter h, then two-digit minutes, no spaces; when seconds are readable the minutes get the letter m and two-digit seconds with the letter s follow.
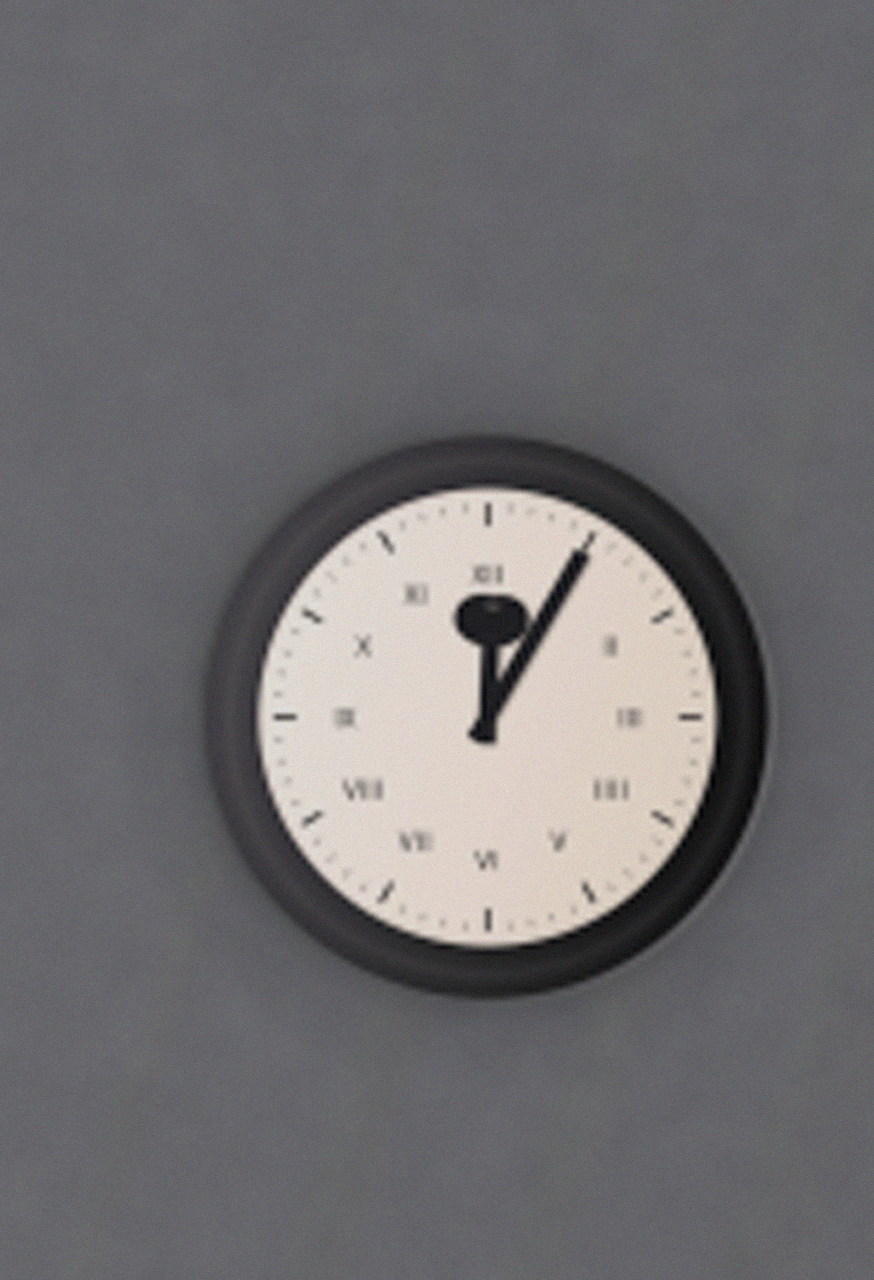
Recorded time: 12h05
